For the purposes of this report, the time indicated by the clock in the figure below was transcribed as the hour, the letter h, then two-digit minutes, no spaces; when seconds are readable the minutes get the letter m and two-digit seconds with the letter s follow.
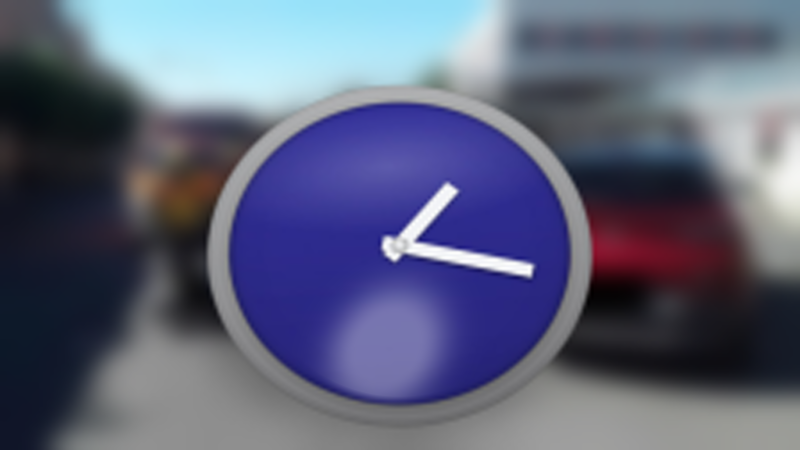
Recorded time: 1h17
